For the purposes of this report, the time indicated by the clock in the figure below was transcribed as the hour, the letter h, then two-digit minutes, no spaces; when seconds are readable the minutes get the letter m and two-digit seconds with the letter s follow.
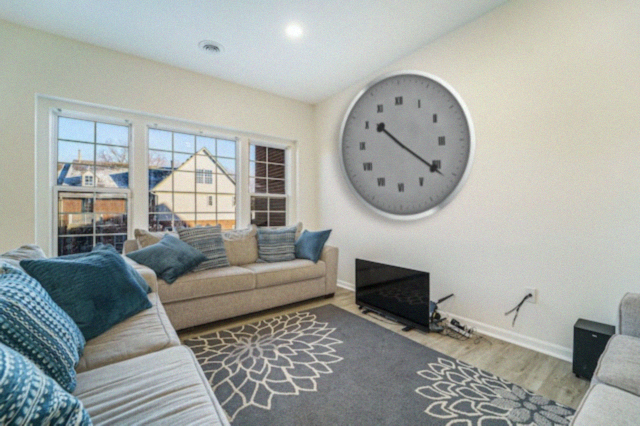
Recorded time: 10h21
